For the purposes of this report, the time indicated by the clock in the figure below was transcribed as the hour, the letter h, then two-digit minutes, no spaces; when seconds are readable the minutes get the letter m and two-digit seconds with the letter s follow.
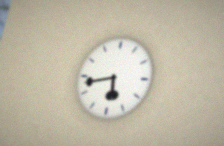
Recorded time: 5h43
